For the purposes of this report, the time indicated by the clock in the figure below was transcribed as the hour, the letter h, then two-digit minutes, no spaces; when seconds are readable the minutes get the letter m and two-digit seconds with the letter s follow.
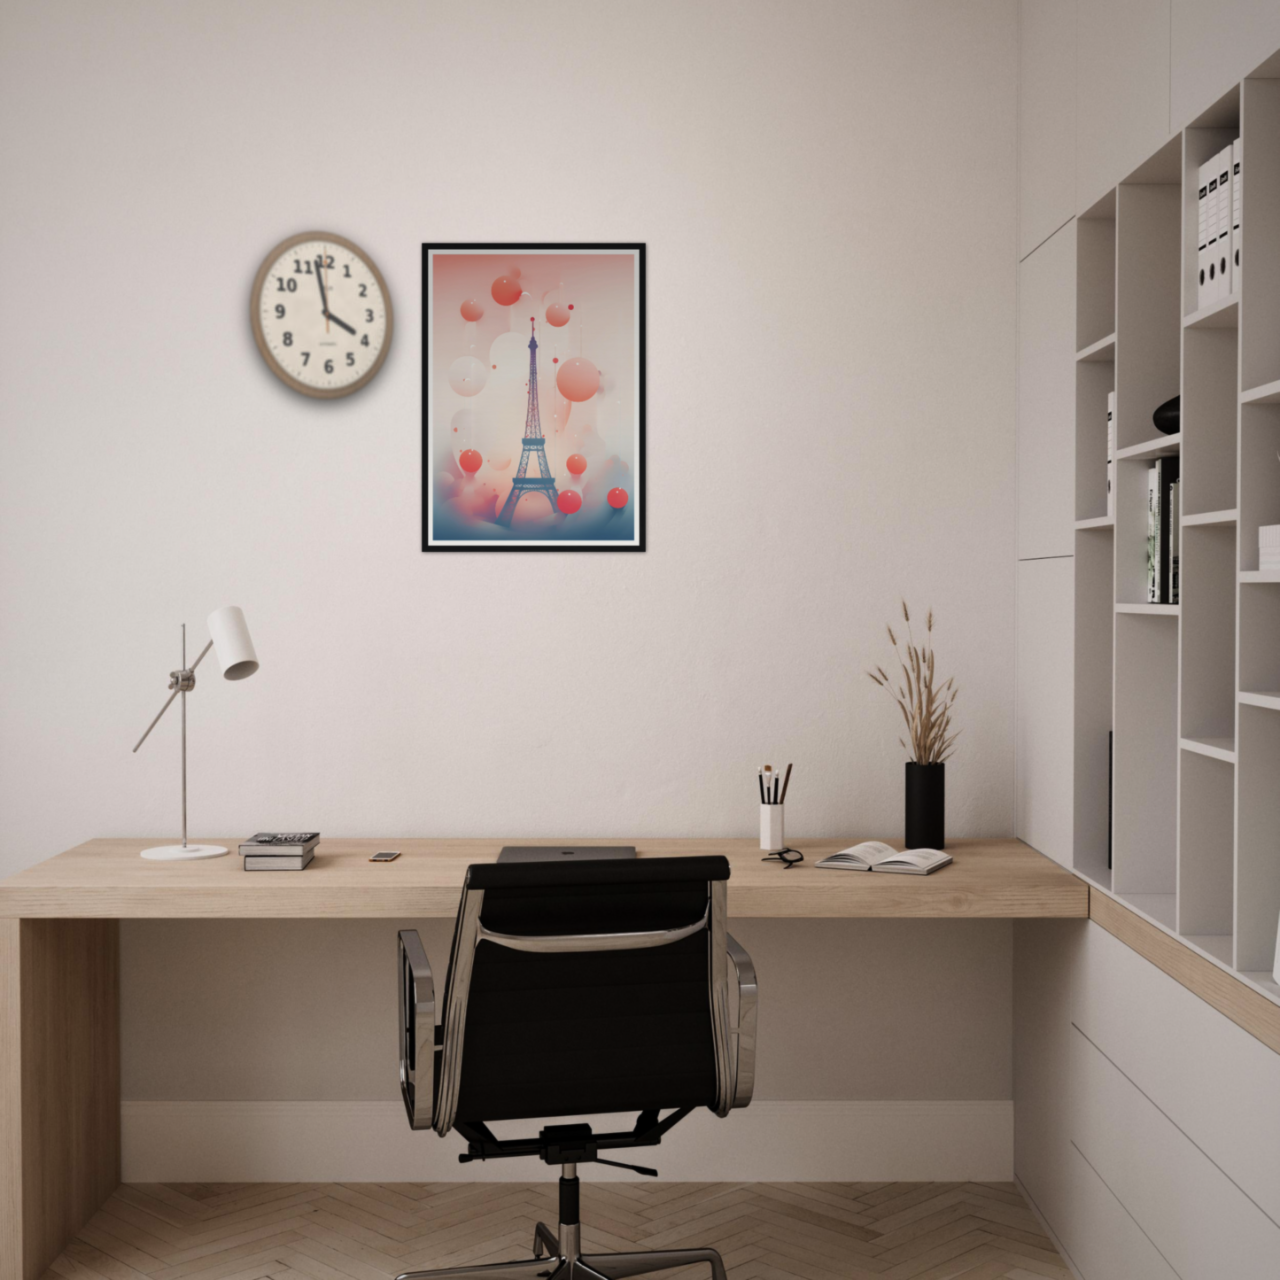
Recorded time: 3h58m00s
